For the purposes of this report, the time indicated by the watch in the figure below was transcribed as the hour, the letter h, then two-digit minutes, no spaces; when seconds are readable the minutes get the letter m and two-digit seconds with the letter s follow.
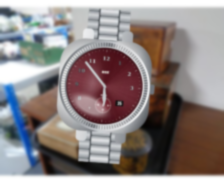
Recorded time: 5h53
